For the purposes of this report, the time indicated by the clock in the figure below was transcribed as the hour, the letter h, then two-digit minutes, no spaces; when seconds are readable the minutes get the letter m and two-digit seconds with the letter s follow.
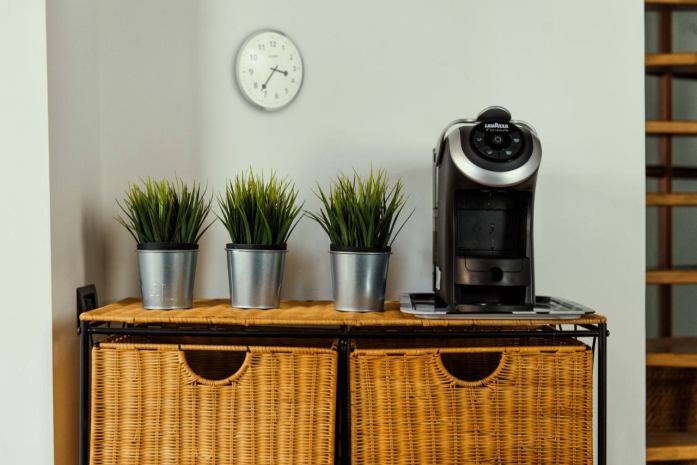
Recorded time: 3h37
